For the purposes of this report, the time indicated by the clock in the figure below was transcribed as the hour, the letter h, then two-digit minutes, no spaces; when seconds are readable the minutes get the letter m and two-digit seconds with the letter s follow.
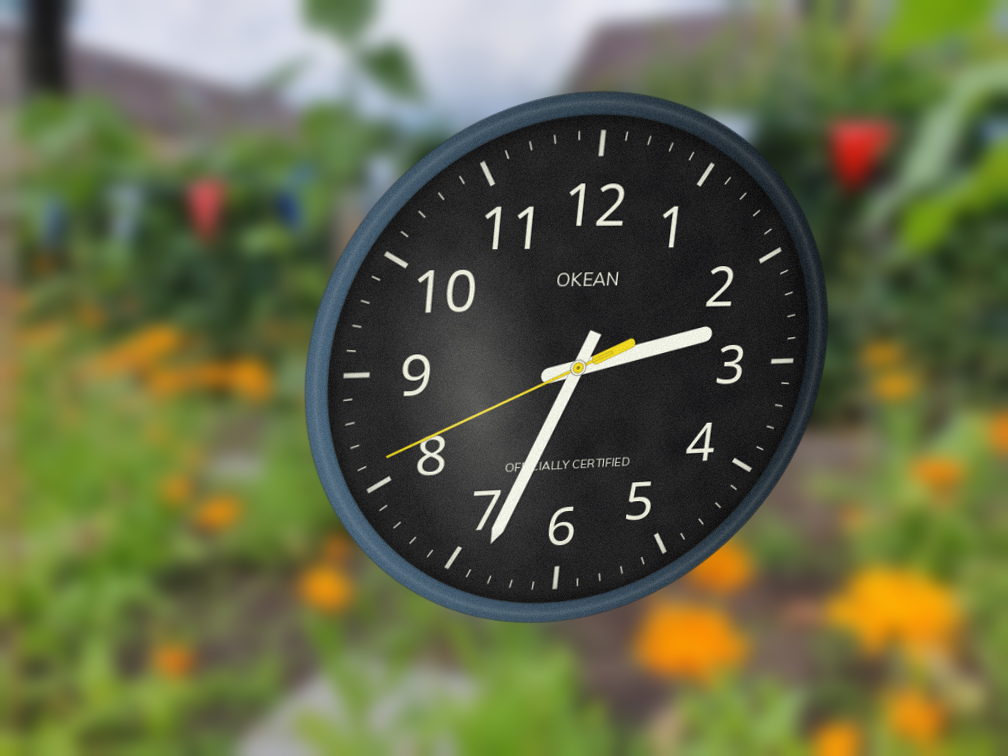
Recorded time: 2h33m41s
